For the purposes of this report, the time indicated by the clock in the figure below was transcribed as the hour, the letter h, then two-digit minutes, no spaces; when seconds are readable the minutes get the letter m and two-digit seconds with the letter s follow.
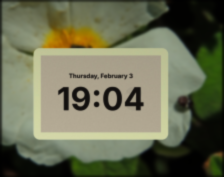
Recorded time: 19h04
